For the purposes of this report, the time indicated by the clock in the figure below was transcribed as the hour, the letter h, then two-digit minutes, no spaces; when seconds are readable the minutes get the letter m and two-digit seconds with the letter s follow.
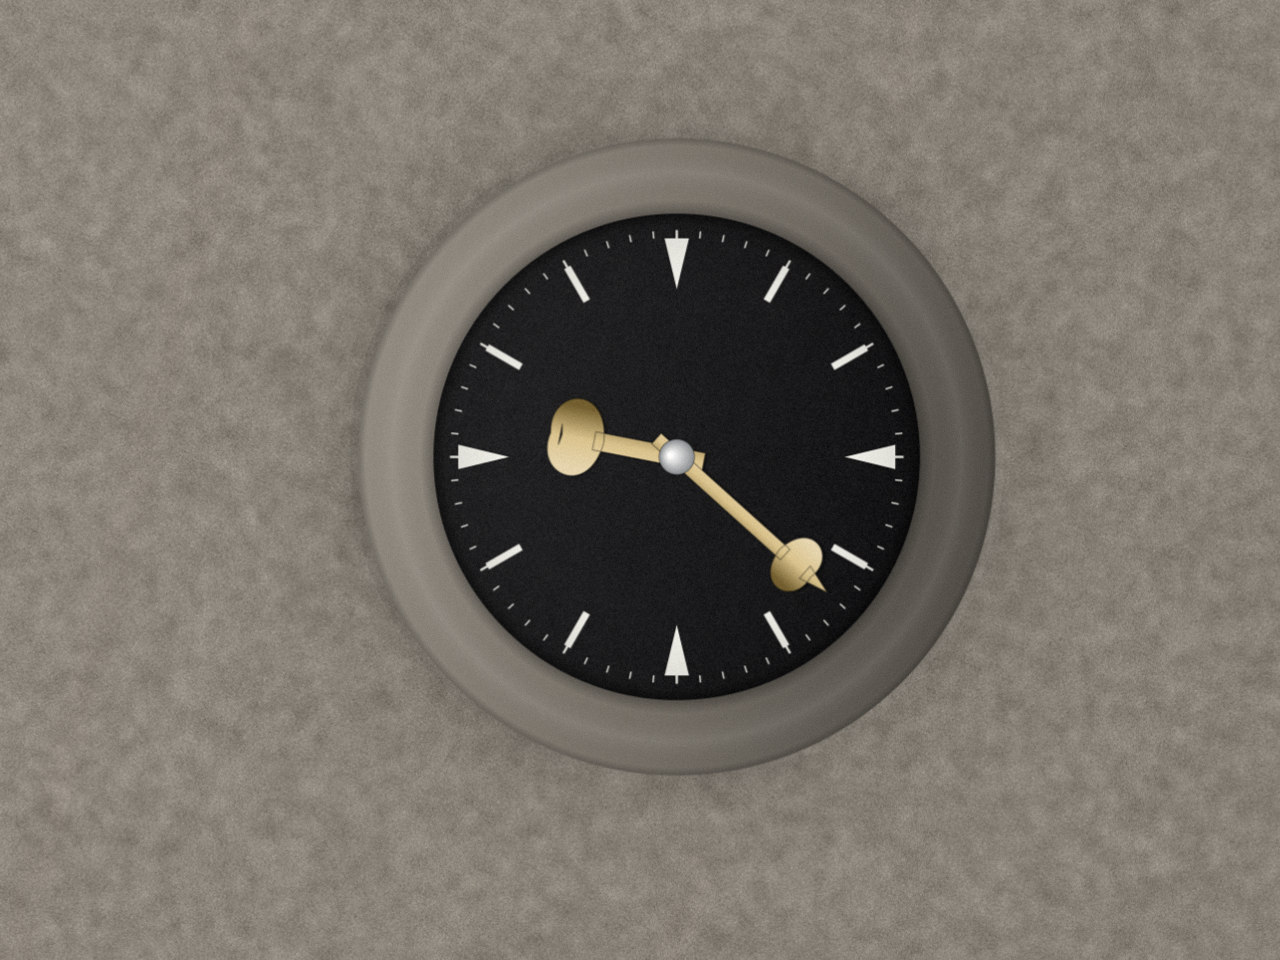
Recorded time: 9h22
